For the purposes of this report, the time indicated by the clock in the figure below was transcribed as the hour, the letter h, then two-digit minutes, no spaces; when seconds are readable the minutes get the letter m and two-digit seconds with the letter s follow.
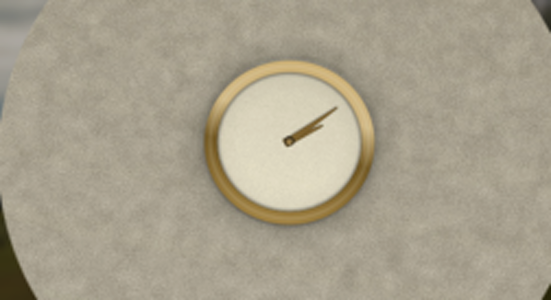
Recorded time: 2h09
